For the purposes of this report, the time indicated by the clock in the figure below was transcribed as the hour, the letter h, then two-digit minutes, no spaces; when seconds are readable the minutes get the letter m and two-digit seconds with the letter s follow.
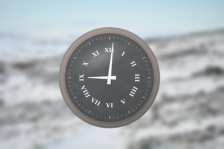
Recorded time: 9h01
